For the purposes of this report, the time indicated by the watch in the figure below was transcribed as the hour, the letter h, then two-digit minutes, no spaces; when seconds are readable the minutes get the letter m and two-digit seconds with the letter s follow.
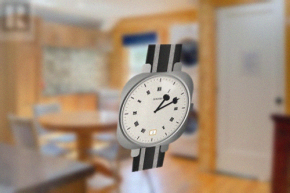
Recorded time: 1h11
